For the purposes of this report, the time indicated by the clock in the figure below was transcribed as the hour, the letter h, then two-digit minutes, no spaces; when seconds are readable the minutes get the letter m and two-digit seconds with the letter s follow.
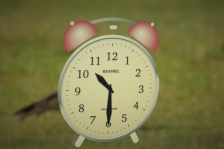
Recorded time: 10h30
